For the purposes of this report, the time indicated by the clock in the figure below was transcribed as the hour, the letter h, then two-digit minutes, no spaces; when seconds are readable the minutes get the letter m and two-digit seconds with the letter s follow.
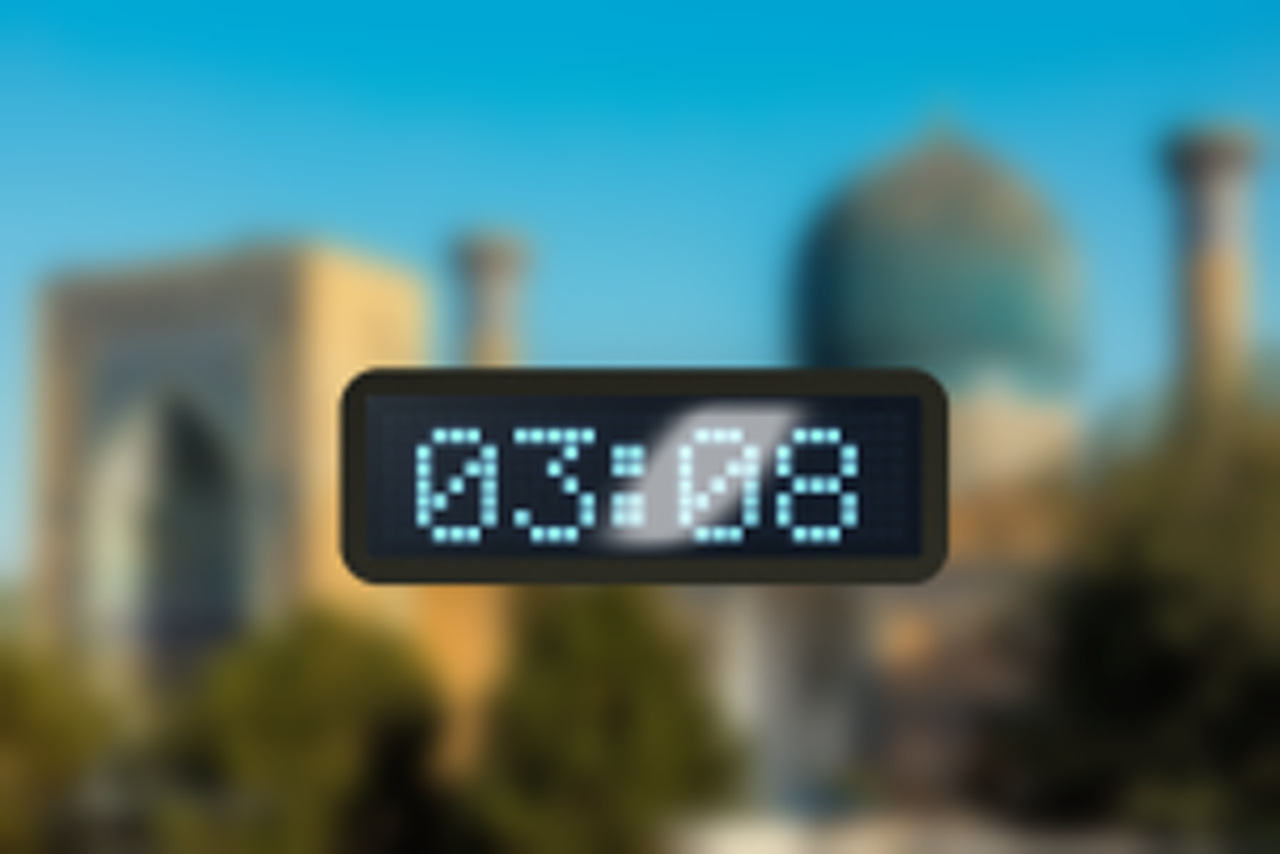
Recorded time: 3h08
